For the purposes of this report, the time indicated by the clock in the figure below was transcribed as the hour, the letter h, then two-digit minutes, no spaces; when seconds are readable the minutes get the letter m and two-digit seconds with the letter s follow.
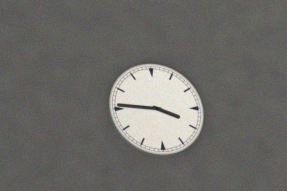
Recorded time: 3h46
